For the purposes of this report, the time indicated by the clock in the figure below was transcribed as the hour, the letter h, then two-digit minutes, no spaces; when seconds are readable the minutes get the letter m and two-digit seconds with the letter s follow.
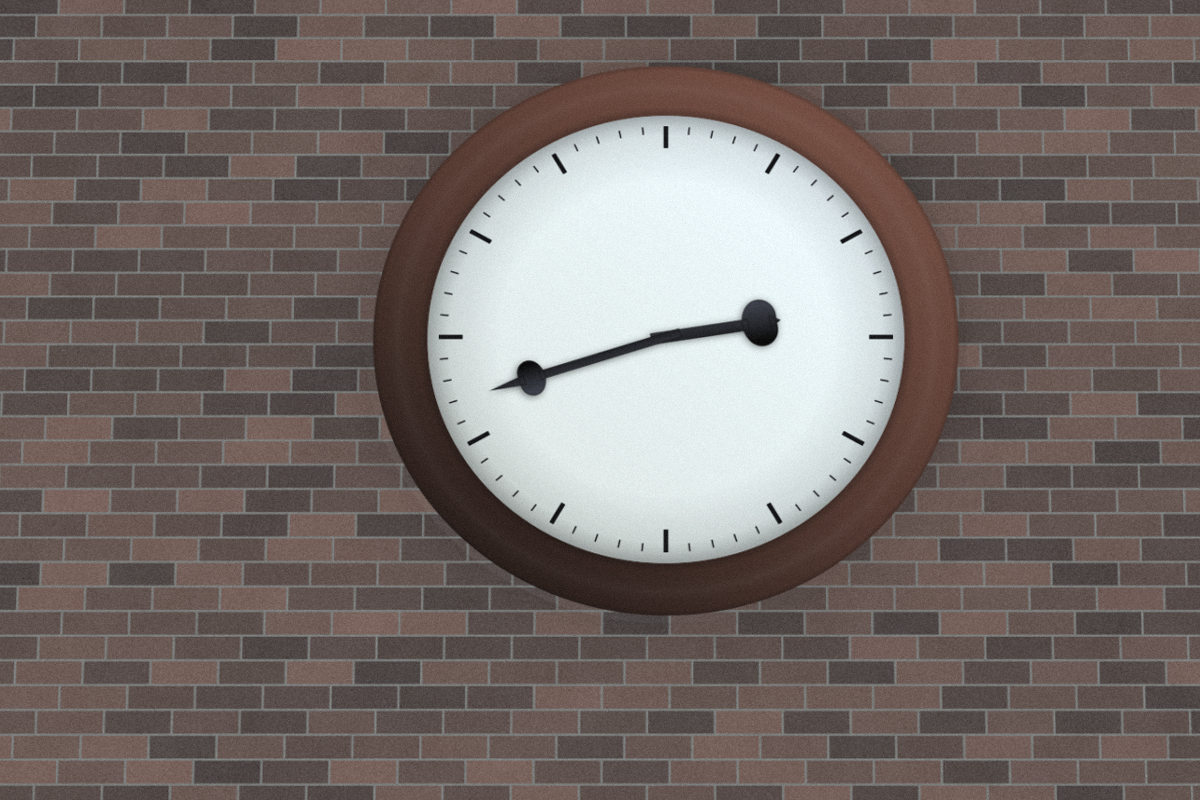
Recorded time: 2h42
